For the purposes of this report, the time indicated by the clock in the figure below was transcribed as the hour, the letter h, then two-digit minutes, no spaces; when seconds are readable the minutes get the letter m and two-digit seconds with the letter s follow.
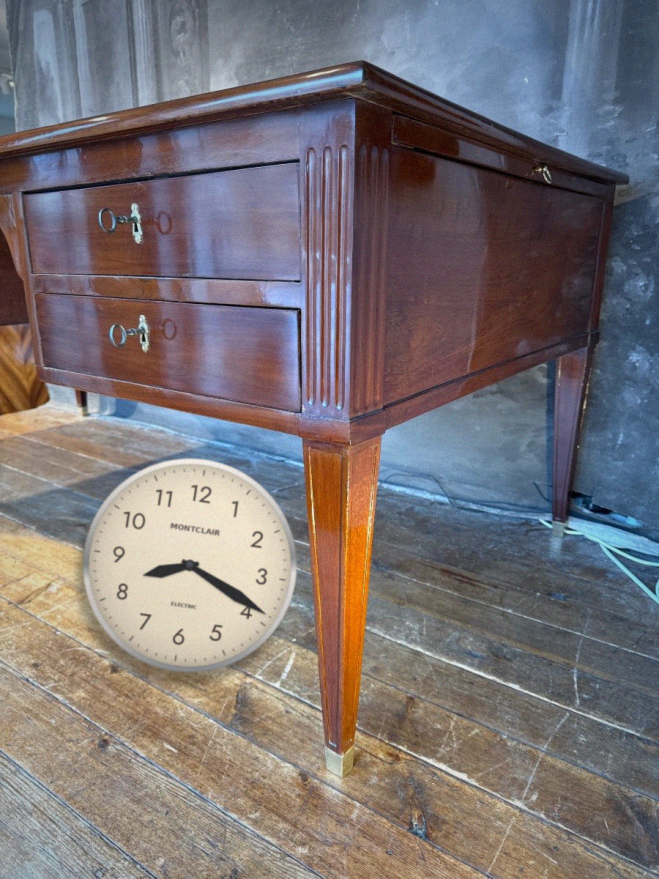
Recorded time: 8h19
